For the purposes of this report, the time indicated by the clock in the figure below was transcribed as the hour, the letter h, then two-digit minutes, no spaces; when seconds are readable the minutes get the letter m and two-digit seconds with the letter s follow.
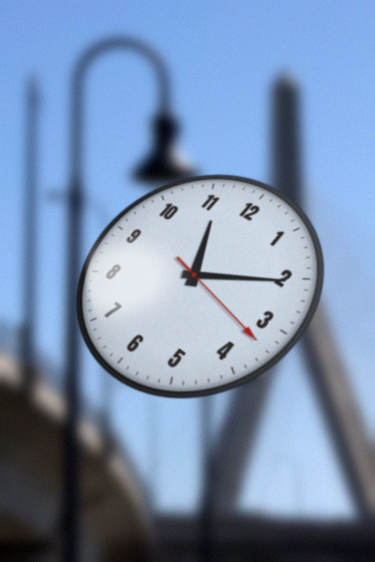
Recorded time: 11h10m17s
